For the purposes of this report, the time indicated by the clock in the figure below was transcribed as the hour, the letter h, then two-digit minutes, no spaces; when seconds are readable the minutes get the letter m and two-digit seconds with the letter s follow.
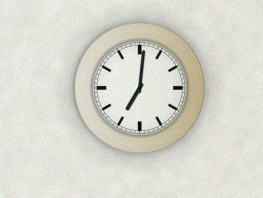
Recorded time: 7h01
